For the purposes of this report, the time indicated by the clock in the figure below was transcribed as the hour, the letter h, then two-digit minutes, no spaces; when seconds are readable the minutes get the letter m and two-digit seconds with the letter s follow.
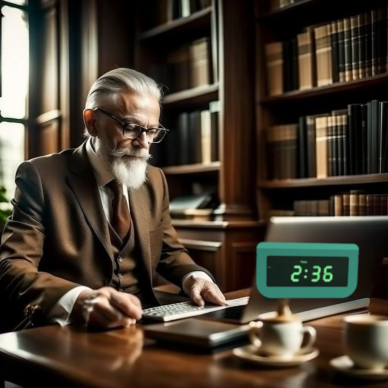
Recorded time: 2h36
